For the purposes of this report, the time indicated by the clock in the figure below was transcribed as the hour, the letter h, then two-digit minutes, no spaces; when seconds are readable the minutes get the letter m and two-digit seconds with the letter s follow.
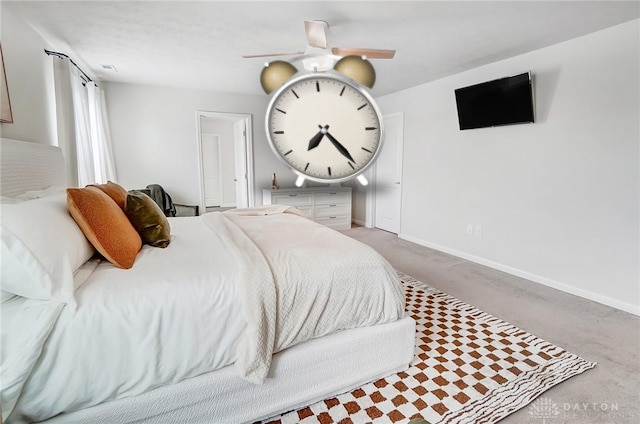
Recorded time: 7h24
